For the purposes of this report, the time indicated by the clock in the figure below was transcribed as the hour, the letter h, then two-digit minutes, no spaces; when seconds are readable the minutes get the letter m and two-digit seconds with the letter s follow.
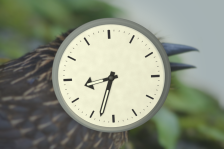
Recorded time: 8h33
